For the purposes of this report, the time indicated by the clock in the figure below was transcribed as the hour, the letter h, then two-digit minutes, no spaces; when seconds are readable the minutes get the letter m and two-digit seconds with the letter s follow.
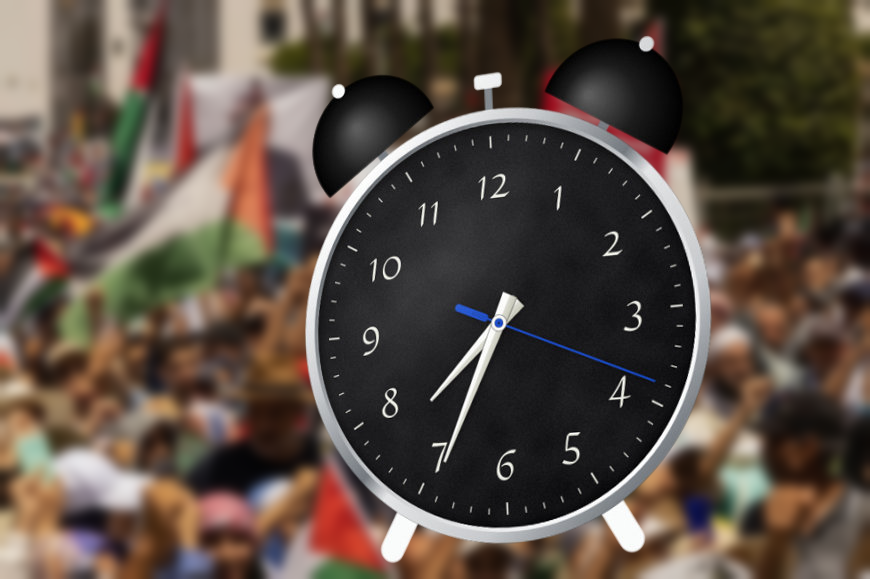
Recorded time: 7h34m19s
